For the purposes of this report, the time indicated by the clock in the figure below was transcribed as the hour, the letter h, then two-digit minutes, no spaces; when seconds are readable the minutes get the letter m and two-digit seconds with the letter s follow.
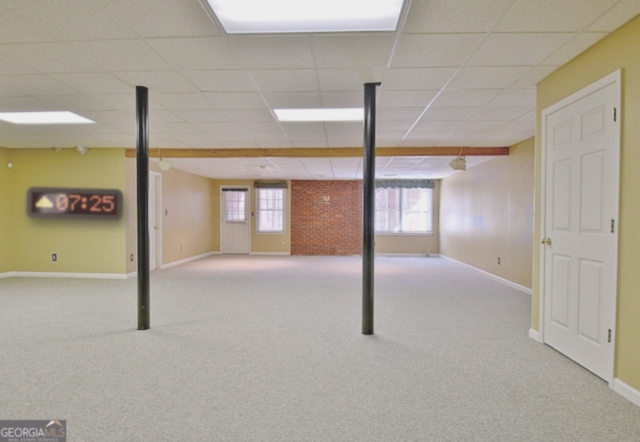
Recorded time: 7h25
